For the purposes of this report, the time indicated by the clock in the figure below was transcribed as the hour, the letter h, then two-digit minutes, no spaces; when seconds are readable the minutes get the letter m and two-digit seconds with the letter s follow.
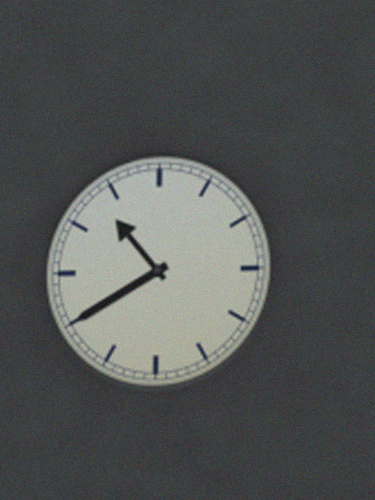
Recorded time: 10h40
